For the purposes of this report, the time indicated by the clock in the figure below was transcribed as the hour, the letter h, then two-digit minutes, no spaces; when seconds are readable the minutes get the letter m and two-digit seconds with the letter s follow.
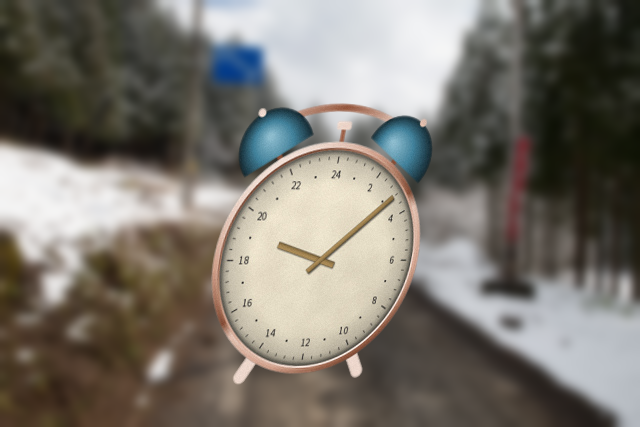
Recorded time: 19h08
